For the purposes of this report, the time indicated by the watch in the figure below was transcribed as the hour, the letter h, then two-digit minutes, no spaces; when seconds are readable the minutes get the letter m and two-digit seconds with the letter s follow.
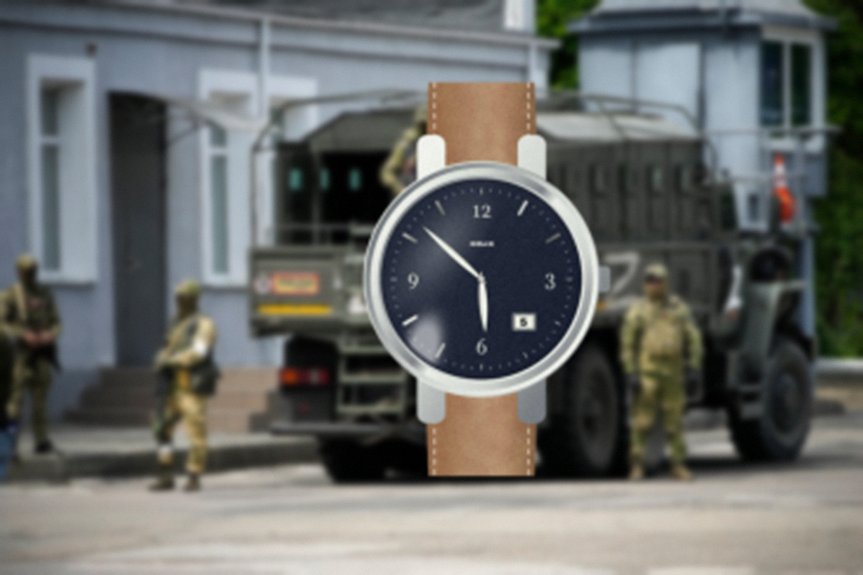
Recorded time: 5h52
